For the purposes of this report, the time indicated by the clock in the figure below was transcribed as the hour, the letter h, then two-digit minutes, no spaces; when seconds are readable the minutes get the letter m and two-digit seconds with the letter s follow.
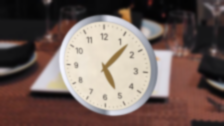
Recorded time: 5h07
